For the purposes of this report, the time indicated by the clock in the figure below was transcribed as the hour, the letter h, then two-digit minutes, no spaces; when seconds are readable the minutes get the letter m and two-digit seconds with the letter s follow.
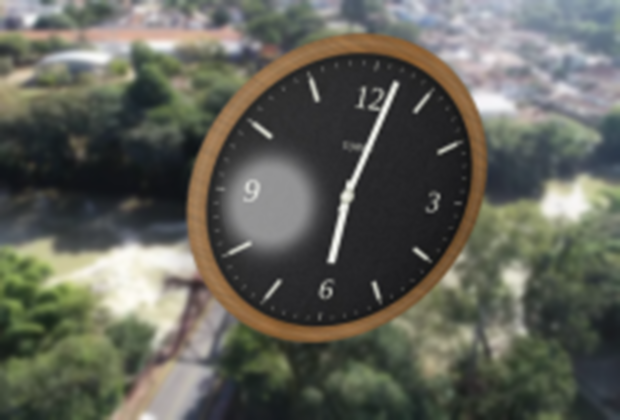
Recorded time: 6h02
